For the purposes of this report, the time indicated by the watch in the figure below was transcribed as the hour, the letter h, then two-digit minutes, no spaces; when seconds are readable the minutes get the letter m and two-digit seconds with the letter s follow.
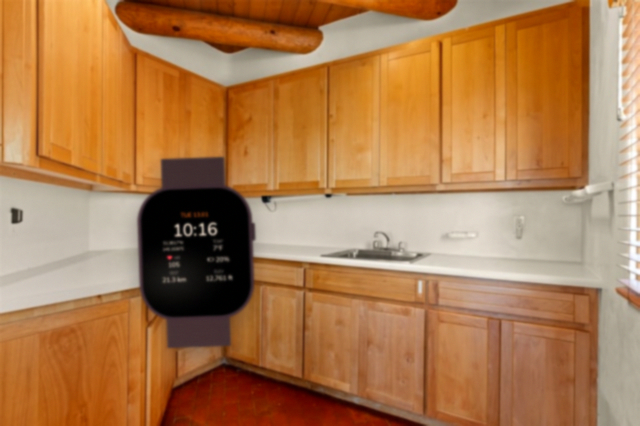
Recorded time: 10h16
